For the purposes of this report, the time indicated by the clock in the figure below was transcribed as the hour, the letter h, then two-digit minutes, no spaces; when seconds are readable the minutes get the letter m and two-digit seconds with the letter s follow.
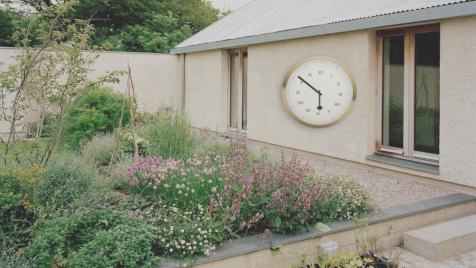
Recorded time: 5h51
